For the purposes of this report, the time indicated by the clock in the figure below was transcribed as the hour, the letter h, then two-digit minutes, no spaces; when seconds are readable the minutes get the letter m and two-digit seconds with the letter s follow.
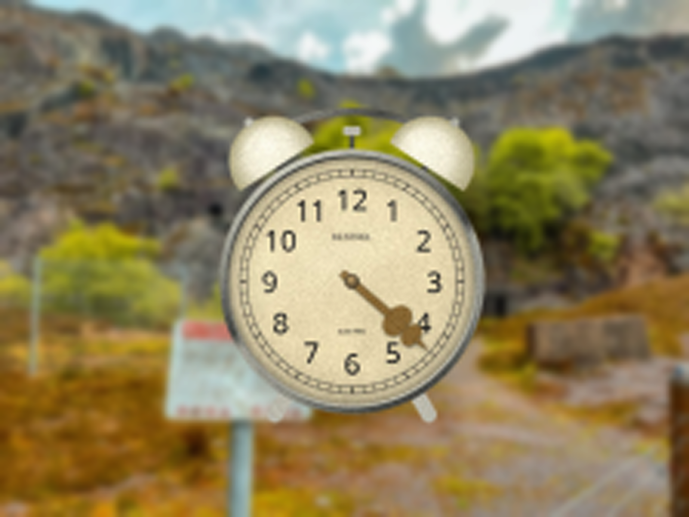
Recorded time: 4h22
